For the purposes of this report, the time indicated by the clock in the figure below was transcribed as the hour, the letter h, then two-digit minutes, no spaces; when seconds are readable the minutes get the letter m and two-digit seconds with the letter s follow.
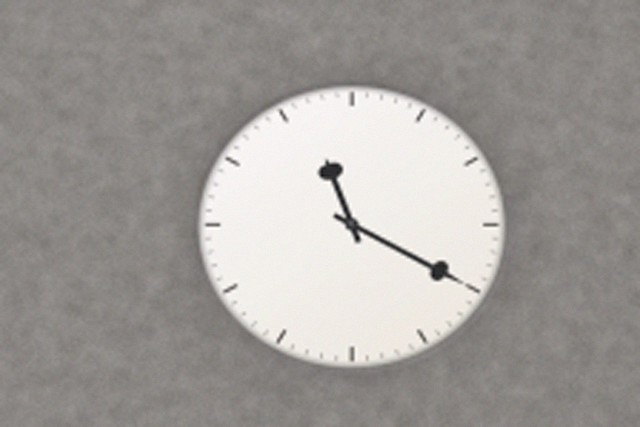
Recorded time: 11h20
